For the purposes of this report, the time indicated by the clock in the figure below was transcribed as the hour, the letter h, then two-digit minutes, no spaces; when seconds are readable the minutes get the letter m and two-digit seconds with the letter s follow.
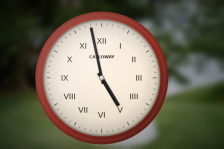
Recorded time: 4h58
